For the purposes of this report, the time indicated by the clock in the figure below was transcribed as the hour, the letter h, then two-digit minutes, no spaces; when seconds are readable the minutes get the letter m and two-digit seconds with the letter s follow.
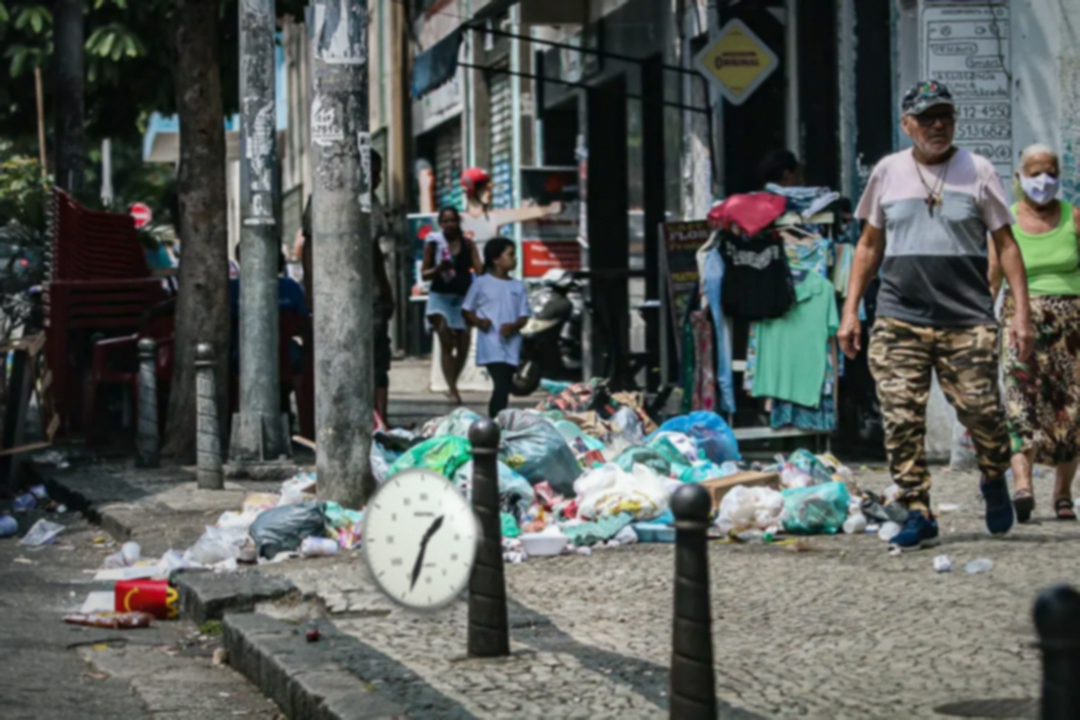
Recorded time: 1h34
